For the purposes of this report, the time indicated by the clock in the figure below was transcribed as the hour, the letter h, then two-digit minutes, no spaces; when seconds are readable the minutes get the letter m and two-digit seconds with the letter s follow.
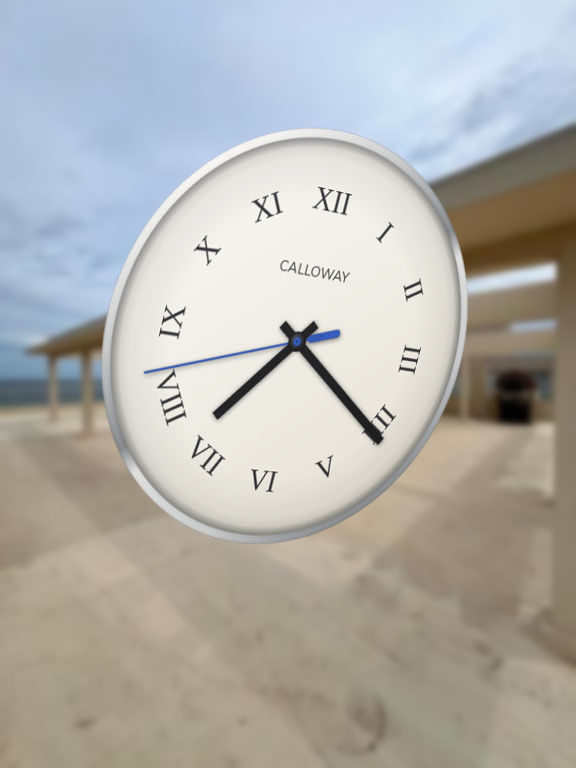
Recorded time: 7h20m42s
